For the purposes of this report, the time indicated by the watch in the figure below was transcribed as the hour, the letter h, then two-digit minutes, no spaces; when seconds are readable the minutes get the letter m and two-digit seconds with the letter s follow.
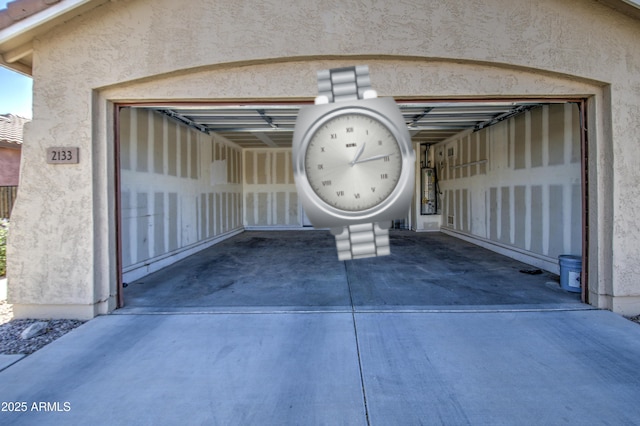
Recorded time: 1h14
